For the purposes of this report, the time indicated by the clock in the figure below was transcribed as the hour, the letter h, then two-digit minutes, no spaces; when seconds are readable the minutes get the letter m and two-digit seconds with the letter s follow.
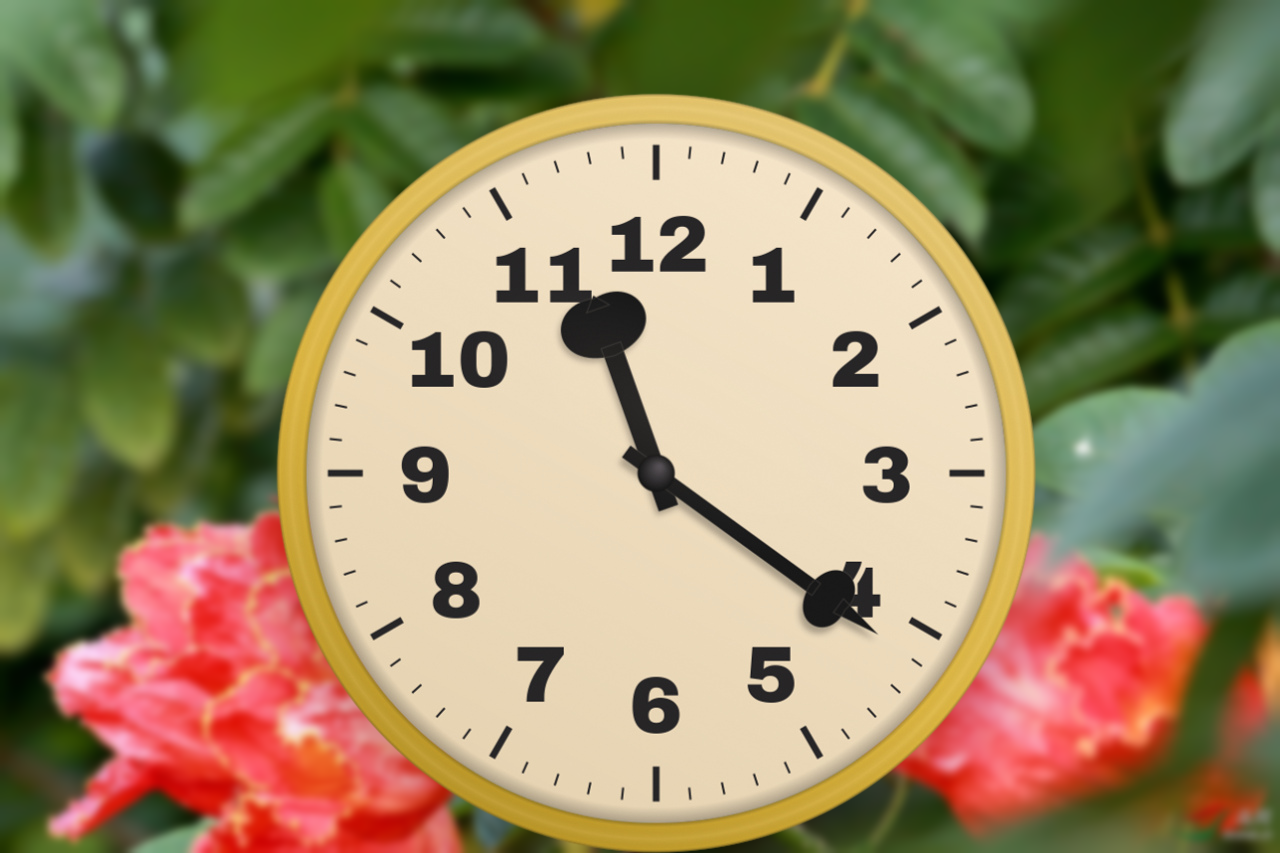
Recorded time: 11h21
